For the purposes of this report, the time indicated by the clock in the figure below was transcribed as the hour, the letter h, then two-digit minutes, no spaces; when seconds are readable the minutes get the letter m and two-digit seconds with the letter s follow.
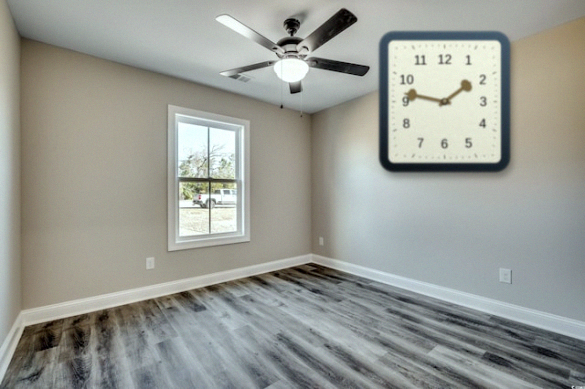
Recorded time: 1h47
